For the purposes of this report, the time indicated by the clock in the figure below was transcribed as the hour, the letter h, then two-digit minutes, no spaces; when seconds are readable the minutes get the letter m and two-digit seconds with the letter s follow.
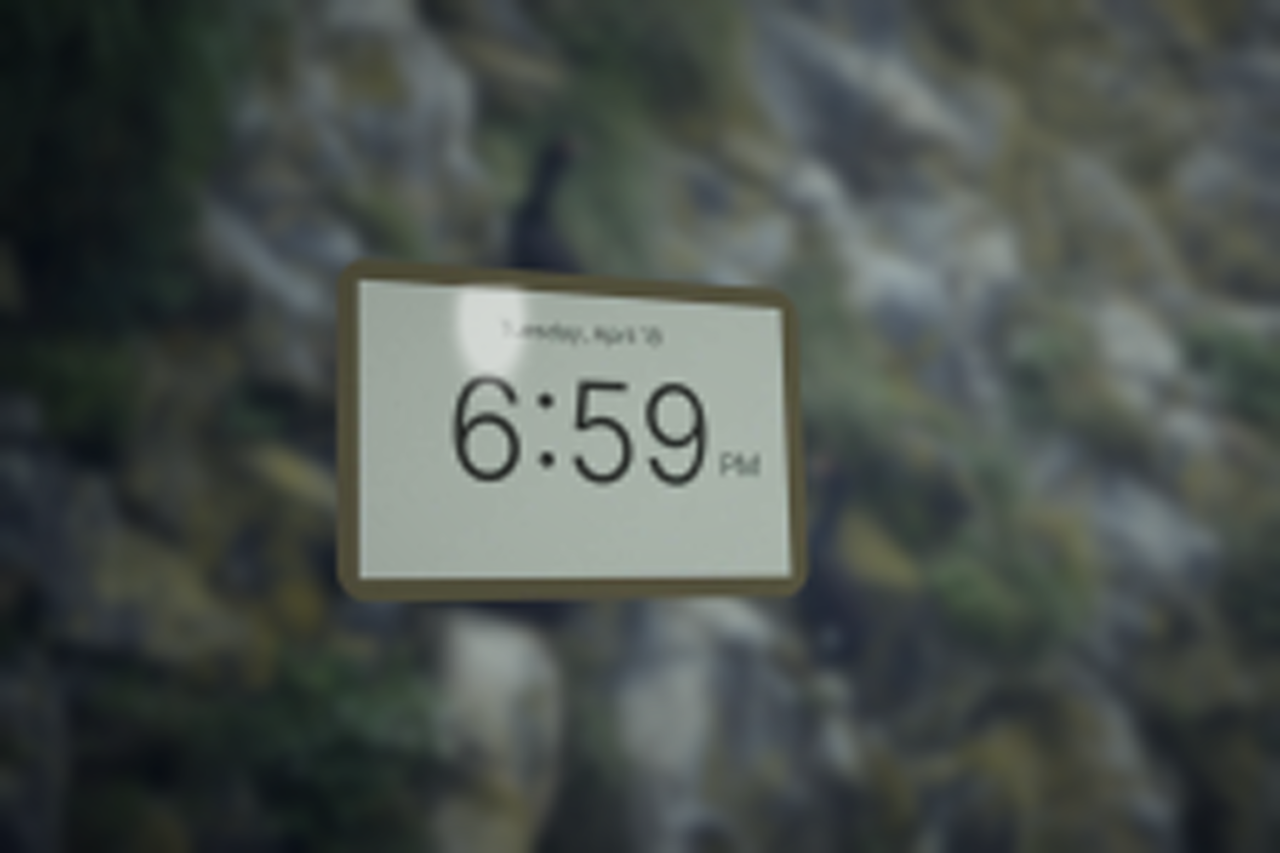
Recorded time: 6h59
